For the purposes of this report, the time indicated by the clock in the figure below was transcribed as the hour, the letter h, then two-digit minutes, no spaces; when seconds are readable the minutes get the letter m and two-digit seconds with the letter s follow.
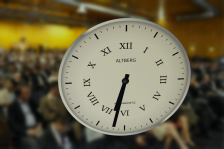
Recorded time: 6h32
